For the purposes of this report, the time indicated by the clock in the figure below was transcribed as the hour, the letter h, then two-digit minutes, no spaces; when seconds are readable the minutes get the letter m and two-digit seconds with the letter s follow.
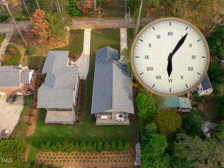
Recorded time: 6h06
